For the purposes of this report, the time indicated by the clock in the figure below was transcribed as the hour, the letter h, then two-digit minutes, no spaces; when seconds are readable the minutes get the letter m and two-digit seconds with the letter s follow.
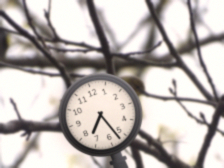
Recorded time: 7h27
